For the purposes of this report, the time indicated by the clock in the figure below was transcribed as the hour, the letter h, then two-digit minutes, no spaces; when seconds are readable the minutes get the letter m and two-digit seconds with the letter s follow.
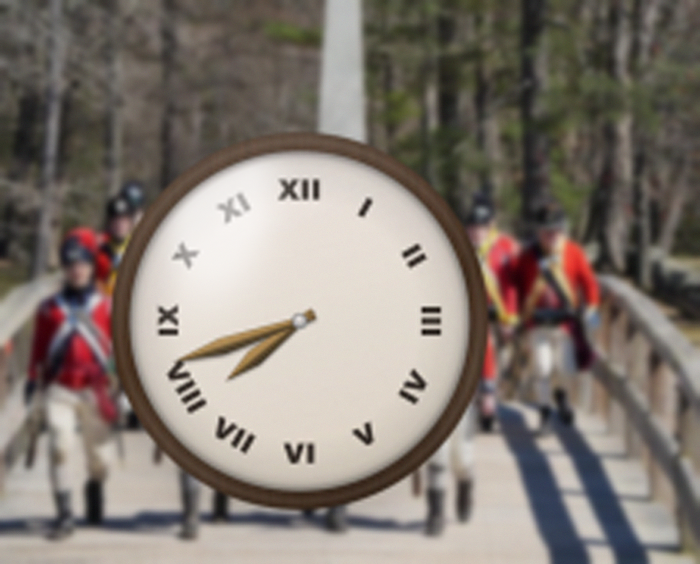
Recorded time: 7h42
